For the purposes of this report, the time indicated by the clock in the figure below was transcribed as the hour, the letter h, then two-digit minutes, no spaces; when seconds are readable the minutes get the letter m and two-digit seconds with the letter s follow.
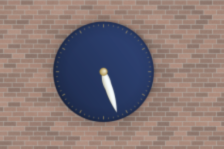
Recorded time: 5h27
